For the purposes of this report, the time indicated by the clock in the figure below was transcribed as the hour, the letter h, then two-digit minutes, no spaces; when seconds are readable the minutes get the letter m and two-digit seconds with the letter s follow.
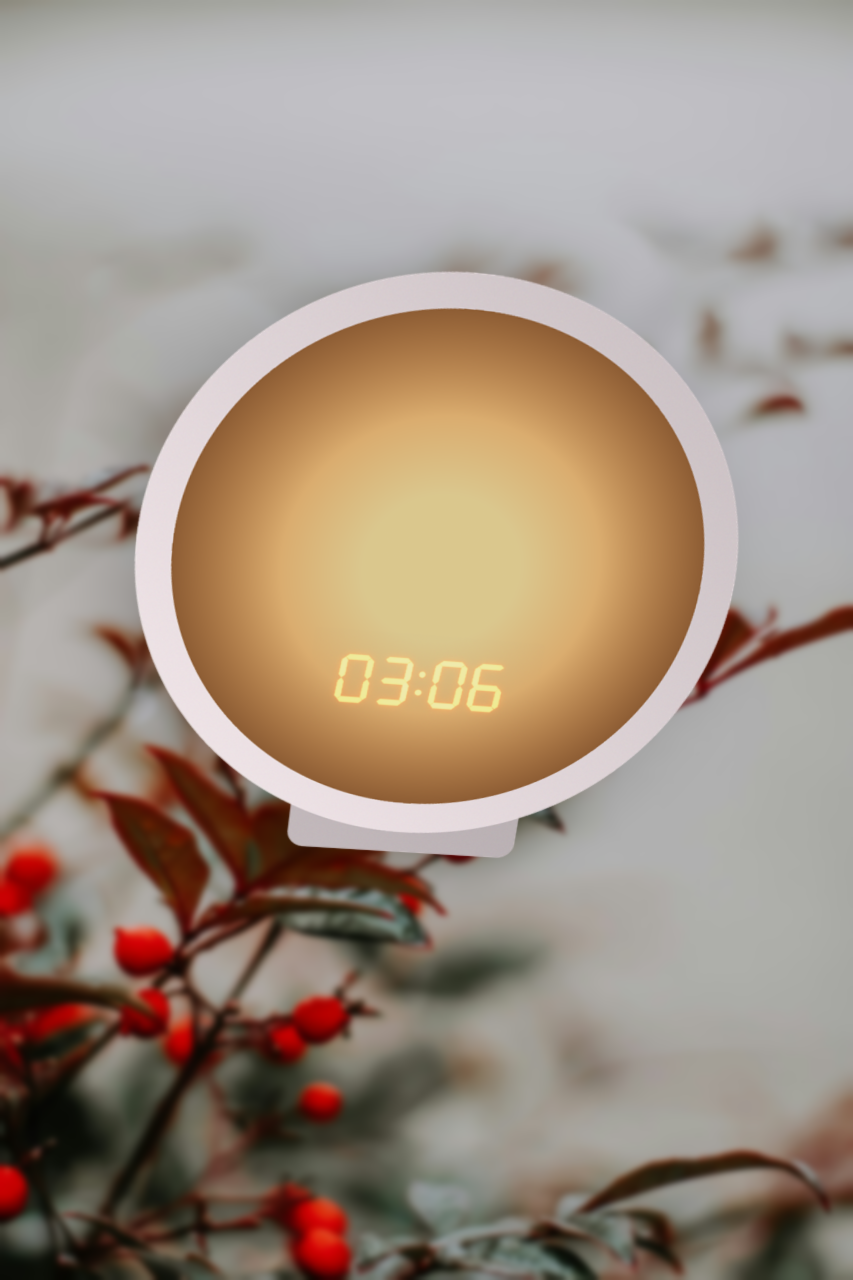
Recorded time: 3h06
